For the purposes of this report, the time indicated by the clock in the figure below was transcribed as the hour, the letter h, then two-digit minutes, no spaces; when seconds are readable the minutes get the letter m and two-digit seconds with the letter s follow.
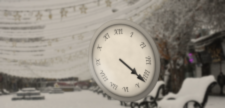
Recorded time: 4h22
